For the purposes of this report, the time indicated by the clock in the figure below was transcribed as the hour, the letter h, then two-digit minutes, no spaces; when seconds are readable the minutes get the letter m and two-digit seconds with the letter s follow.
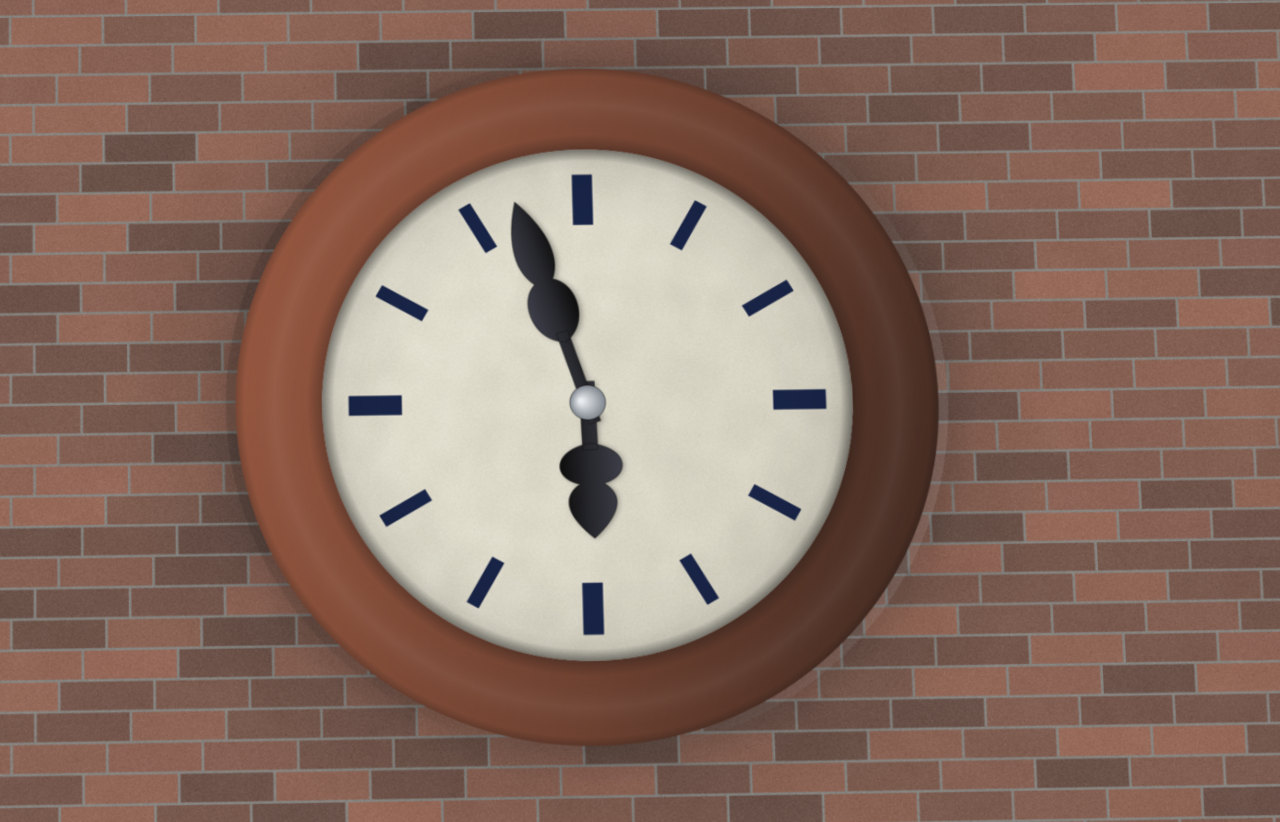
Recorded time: 5h57
